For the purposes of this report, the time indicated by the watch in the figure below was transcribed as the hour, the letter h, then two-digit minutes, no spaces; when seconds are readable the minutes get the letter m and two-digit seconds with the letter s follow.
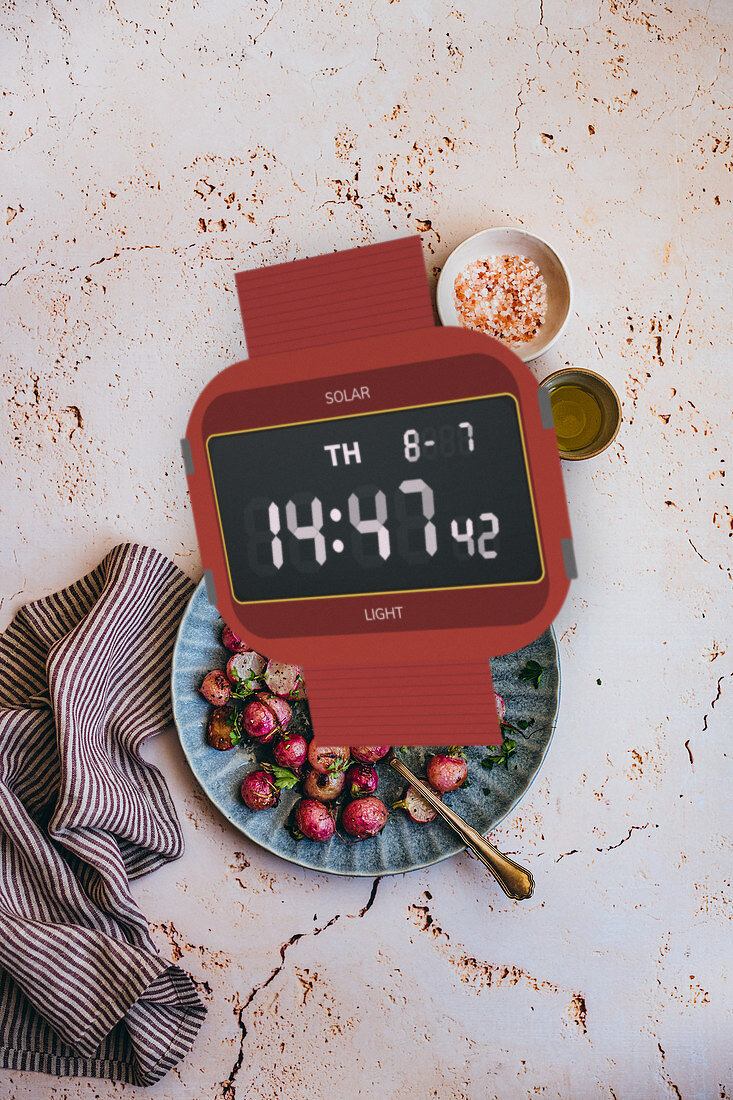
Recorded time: 14h47m42s
